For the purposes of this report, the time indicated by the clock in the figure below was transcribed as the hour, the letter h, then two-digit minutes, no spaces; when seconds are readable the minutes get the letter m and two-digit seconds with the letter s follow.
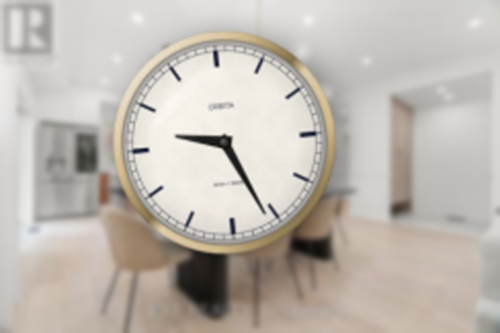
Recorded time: 9h26
